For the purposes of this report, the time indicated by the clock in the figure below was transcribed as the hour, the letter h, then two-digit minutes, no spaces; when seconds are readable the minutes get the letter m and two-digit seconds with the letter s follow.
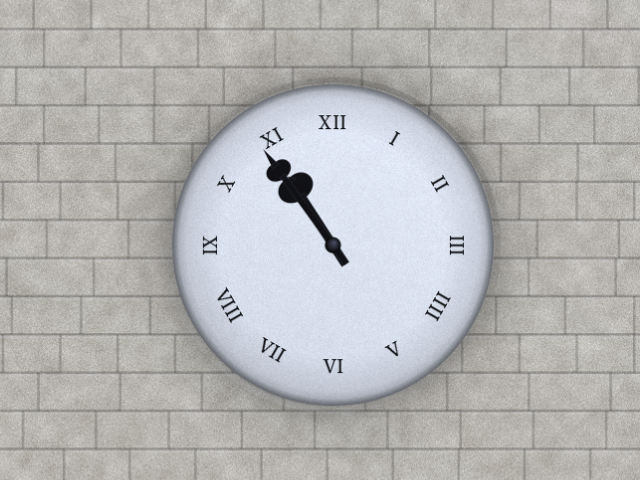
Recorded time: 10h54
